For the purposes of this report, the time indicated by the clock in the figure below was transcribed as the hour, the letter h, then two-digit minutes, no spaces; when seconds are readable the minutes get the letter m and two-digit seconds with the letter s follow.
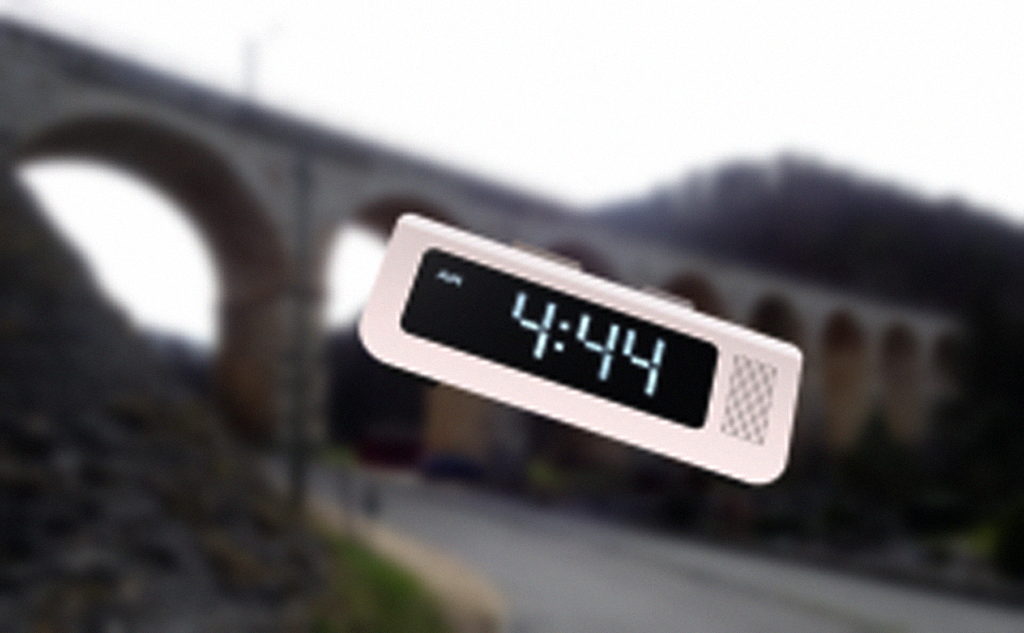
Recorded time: 4h44
